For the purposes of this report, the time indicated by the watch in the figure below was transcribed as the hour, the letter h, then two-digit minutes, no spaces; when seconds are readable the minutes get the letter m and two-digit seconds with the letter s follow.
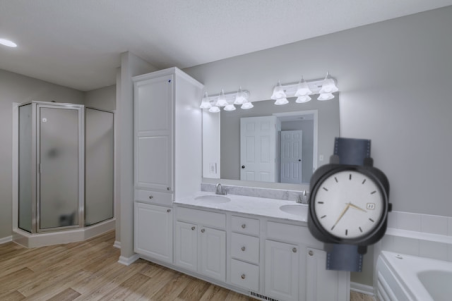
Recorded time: 3h35
